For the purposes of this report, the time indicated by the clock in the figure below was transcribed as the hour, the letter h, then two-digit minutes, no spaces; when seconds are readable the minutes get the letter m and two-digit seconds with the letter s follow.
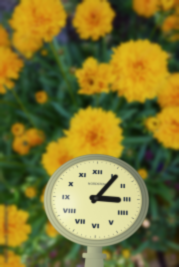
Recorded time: 3h06
